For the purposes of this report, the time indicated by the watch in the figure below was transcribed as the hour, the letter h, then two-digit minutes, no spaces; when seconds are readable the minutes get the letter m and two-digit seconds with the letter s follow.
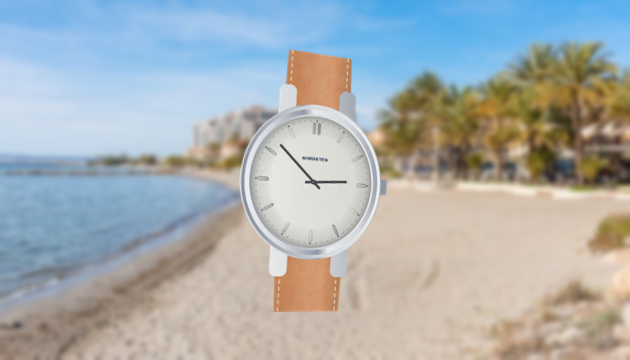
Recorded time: 2h52
